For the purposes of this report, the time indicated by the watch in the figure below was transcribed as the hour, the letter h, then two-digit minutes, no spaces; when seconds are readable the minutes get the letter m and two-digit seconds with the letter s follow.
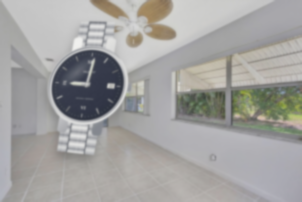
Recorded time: 9h01
